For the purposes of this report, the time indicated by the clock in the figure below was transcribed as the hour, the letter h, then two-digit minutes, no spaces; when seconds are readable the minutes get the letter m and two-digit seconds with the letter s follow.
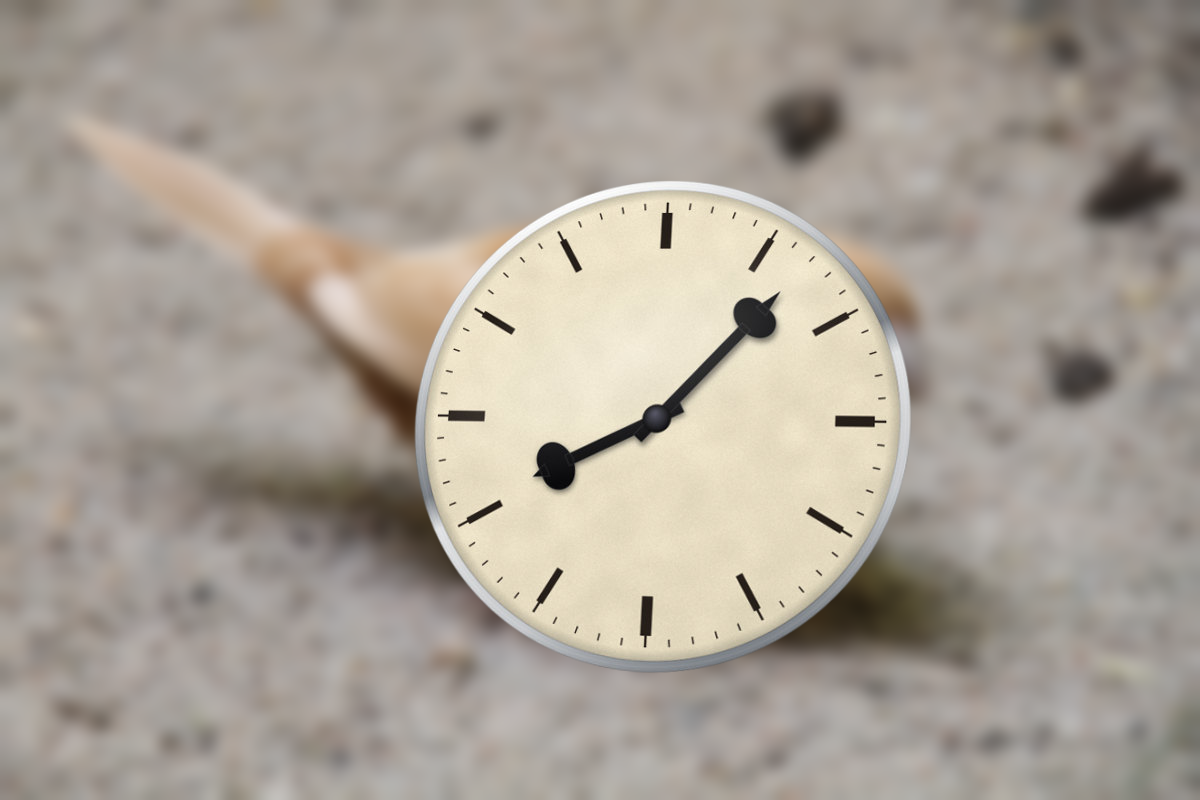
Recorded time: 8h07
